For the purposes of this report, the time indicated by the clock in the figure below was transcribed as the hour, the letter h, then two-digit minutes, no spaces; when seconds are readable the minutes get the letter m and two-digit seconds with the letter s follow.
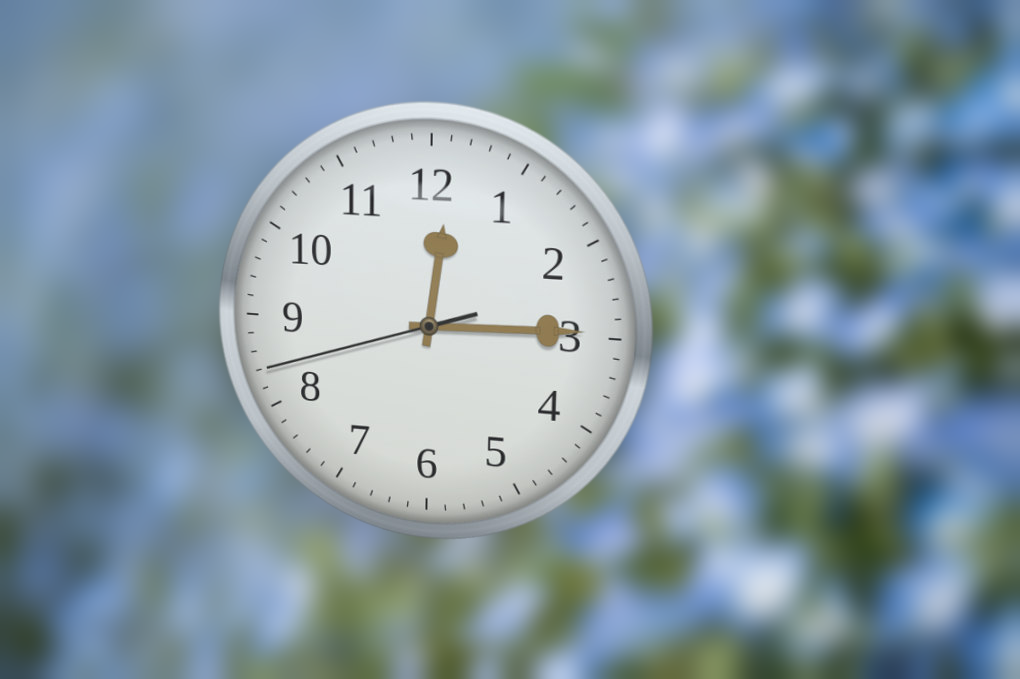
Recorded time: 12h14m42s
